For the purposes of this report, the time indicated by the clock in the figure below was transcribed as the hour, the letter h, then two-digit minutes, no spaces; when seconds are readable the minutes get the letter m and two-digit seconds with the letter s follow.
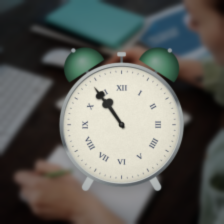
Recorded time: 10h54
